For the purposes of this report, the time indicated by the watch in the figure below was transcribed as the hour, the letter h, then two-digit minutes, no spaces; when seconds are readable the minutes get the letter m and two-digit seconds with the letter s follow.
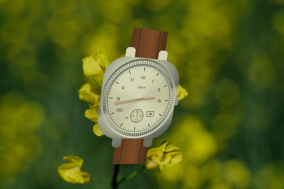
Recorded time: 2h43
